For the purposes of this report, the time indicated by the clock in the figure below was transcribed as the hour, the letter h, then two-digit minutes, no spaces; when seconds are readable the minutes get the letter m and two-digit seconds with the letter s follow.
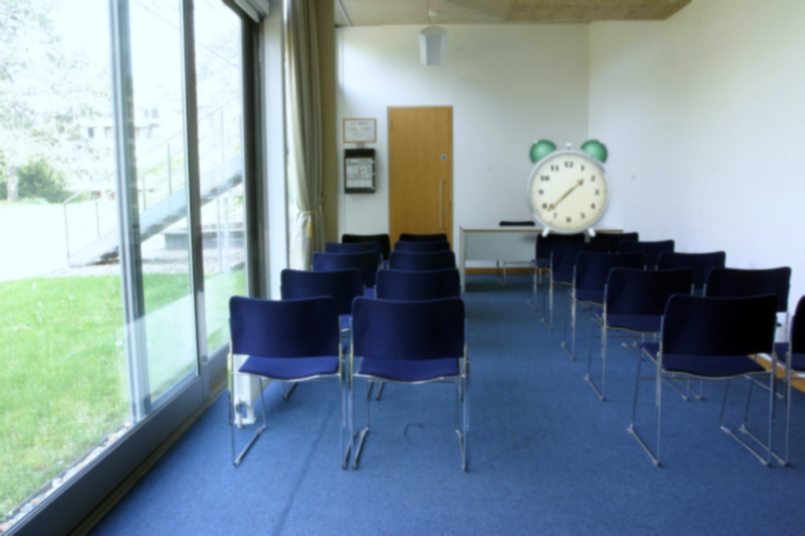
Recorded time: 1h38
